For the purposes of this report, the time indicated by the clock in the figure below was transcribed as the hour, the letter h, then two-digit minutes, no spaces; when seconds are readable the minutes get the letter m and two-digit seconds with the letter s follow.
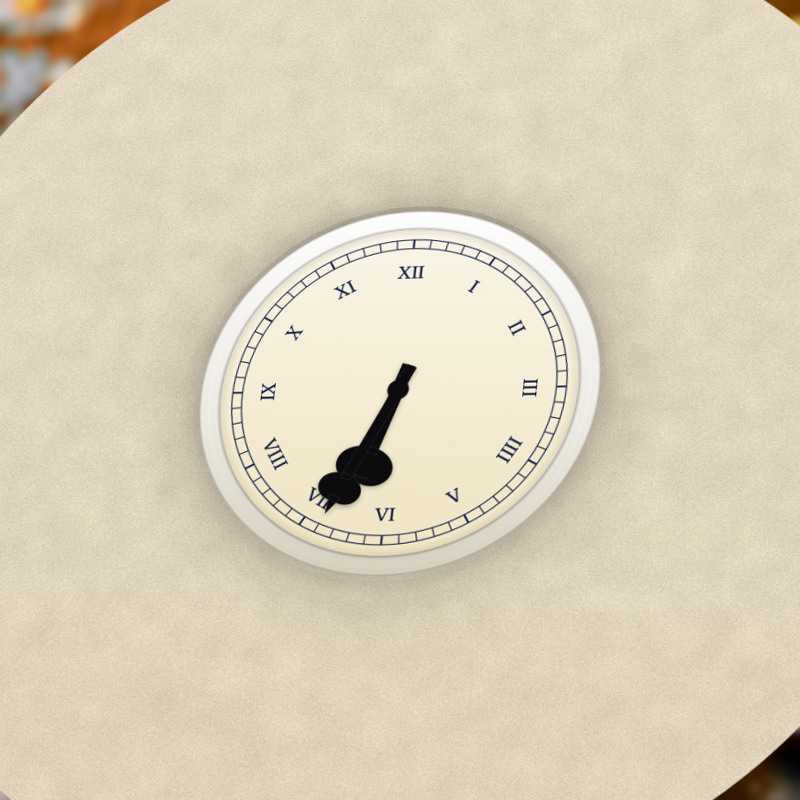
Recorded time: 6h34
